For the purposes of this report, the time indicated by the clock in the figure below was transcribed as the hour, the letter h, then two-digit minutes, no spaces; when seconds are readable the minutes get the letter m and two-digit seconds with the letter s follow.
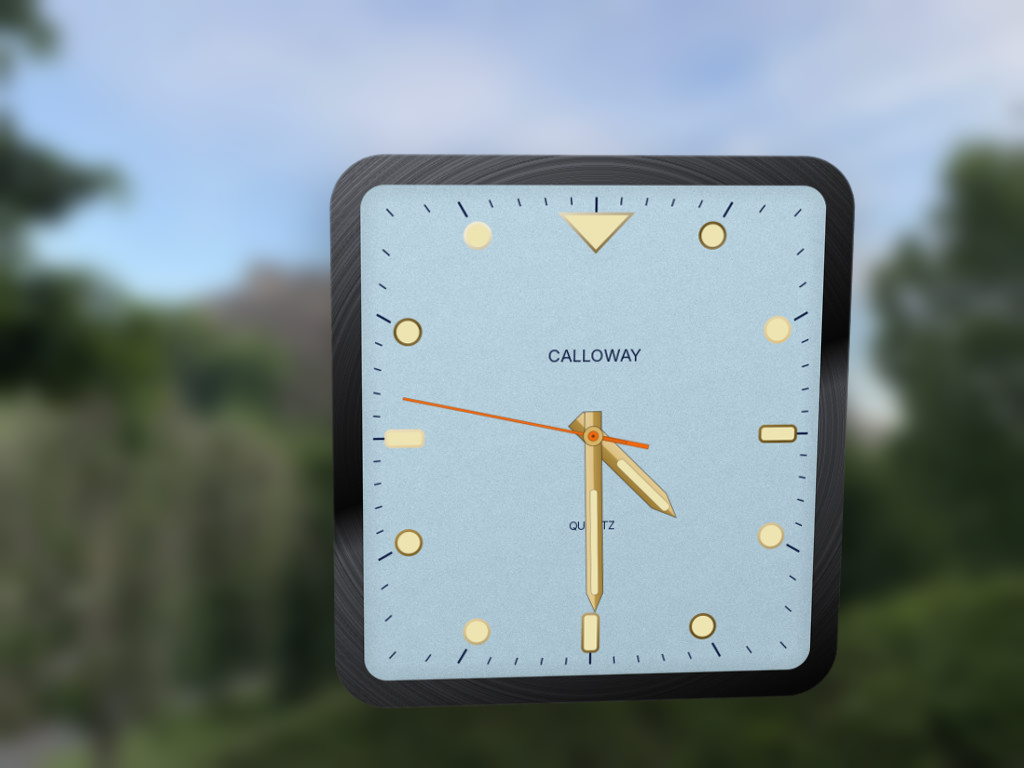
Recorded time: 4h29m47s
